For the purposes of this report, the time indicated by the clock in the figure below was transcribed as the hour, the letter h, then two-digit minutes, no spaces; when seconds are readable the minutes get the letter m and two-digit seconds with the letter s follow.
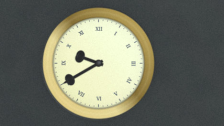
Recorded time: 9h40
